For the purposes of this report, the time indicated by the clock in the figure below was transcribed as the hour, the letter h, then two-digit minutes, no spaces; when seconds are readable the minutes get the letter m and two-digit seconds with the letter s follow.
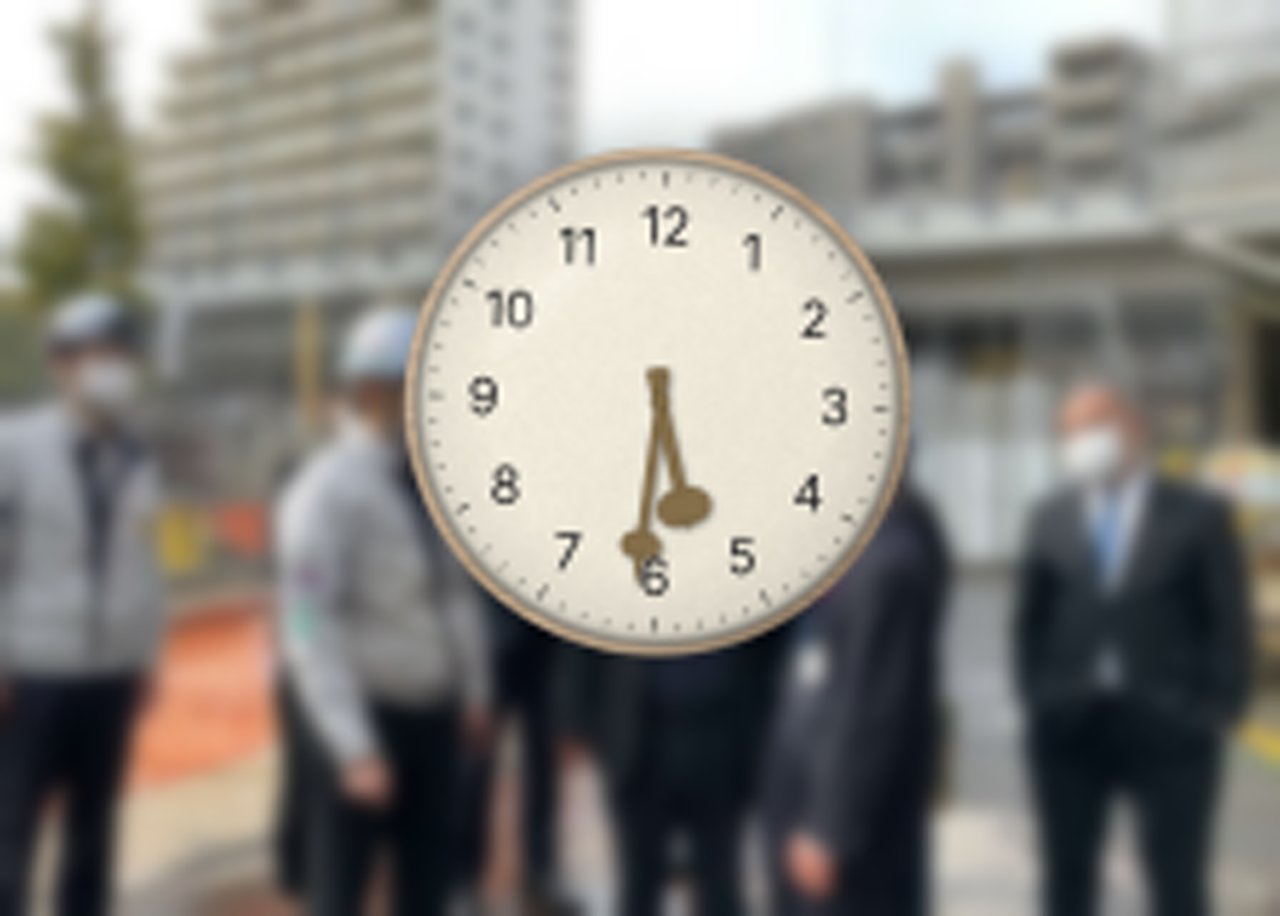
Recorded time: 5h31
